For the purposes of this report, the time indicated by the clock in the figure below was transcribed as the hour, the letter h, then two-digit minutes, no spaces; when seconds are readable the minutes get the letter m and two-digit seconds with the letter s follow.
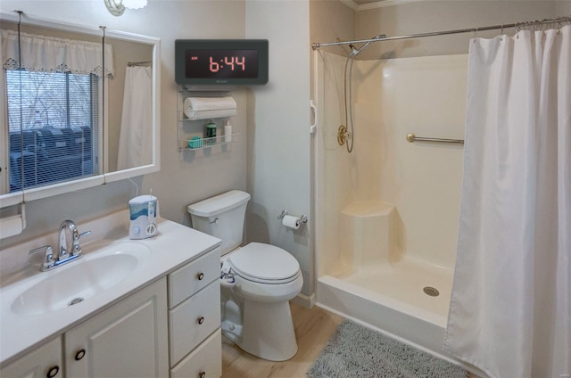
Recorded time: 6h44
